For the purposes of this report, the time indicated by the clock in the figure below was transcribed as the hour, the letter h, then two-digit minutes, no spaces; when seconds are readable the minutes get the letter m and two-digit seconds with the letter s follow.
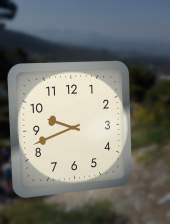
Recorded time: 9h42
